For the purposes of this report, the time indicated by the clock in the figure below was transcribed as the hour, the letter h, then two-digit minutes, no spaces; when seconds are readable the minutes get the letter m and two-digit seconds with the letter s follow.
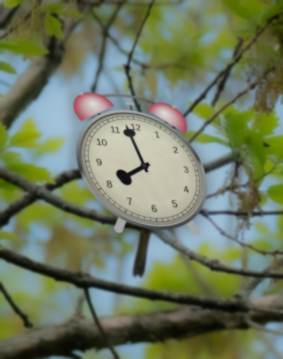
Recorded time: 7h58
